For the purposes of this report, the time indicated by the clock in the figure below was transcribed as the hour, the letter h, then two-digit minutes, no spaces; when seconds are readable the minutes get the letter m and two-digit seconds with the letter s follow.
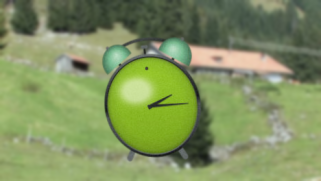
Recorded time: 2h15
